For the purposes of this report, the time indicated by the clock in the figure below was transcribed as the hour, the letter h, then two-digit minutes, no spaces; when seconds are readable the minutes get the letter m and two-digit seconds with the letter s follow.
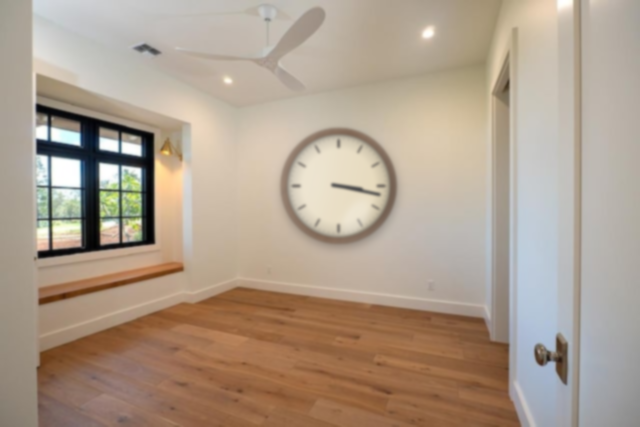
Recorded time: 3h17
